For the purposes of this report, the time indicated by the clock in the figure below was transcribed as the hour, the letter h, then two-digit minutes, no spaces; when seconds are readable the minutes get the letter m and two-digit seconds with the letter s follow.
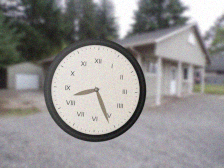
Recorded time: 8h26
